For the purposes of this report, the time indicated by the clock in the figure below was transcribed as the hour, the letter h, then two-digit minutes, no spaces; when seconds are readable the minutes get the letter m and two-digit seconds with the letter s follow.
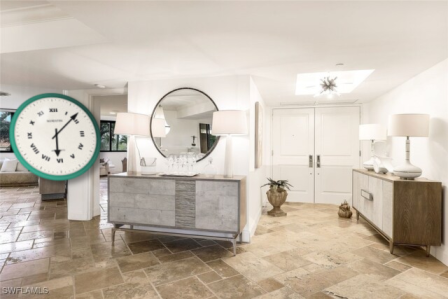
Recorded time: 6h08
